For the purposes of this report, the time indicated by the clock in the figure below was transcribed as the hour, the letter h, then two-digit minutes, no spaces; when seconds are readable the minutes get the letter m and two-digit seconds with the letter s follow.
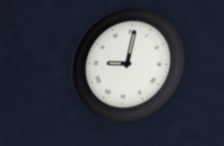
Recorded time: 9h01
